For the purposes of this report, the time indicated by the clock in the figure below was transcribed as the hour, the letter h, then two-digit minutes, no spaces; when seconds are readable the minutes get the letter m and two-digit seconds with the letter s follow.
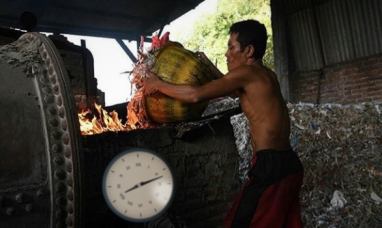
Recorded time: 8h12
